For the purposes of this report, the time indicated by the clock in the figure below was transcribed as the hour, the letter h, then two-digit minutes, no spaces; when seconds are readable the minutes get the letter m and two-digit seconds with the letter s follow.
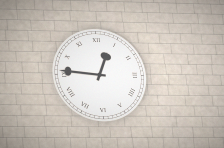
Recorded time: 12h46
